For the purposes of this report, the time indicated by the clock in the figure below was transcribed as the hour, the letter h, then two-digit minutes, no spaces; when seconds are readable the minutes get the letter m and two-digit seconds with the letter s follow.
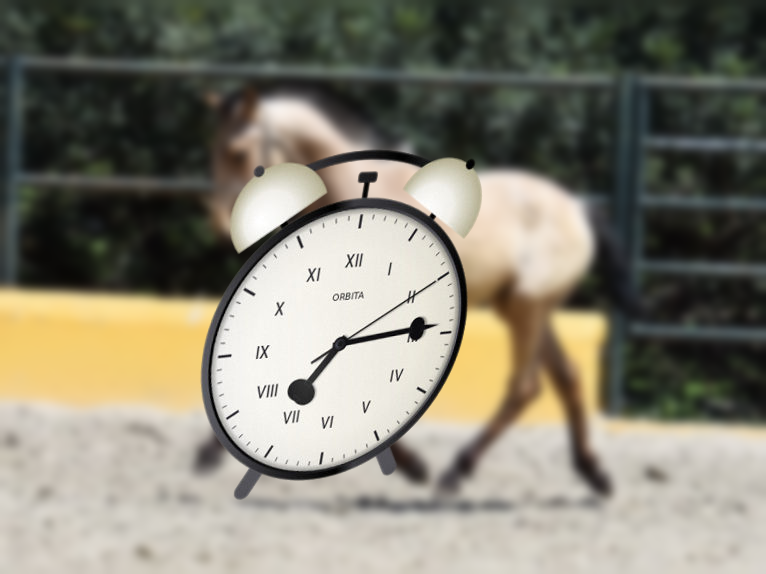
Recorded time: 7h14m10s
